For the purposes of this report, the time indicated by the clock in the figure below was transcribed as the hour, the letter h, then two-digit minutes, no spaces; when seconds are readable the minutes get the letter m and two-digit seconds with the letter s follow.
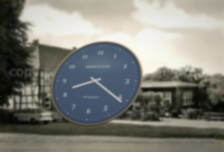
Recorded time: 8h21
